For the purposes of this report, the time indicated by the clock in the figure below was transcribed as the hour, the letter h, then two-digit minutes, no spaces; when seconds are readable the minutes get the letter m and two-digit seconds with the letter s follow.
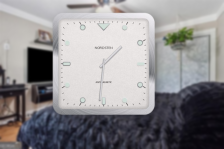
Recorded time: 1h31
